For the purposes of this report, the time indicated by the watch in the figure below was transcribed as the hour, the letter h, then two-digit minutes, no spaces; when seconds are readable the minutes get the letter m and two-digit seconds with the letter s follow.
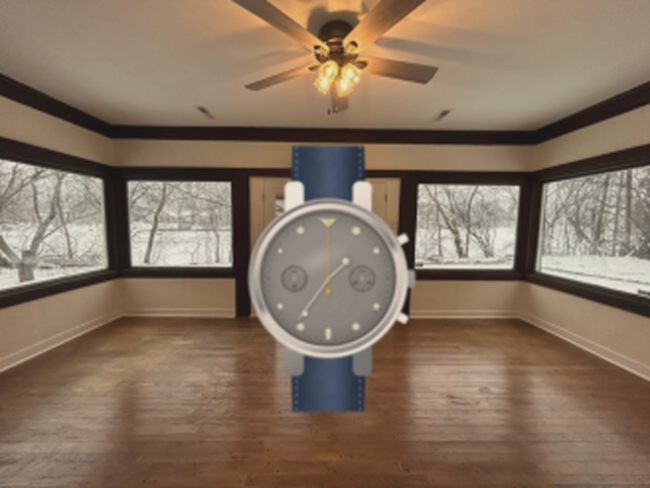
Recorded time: 1h36
